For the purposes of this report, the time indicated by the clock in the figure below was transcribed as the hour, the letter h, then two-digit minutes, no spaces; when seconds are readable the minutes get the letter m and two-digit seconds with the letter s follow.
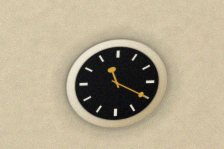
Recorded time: 11h20
